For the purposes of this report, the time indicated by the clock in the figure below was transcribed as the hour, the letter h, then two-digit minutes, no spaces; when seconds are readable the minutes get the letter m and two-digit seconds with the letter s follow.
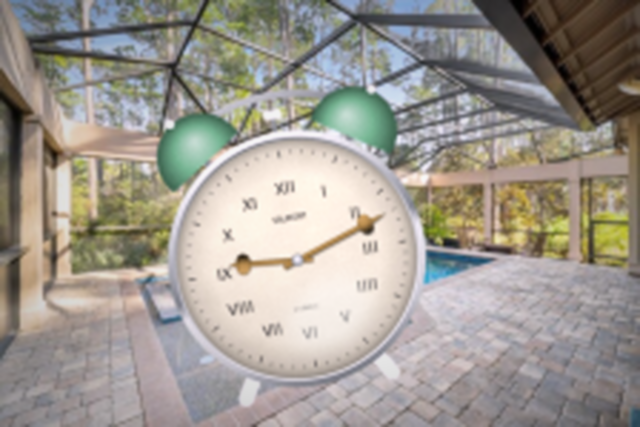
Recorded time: 9h12
